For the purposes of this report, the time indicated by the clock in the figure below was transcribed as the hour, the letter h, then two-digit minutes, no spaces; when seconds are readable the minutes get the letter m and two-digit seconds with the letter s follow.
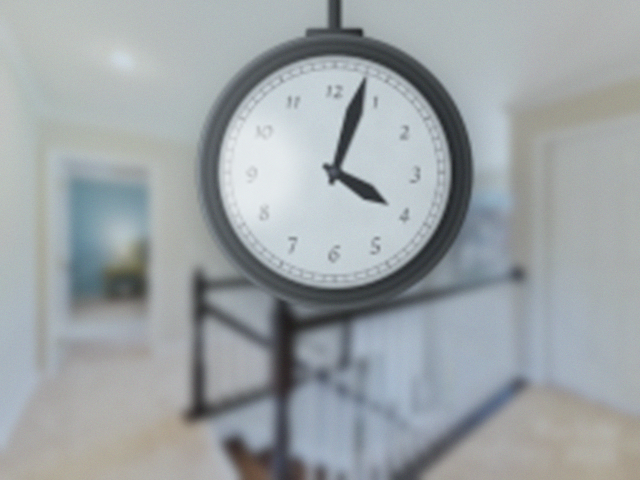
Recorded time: 4h03
